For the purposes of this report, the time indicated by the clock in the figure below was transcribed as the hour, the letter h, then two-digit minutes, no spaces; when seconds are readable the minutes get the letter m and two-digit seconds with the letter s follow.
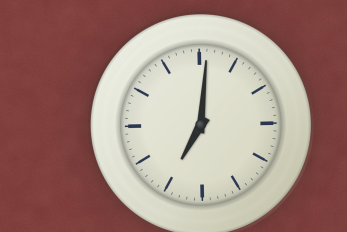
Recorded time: 7h01
